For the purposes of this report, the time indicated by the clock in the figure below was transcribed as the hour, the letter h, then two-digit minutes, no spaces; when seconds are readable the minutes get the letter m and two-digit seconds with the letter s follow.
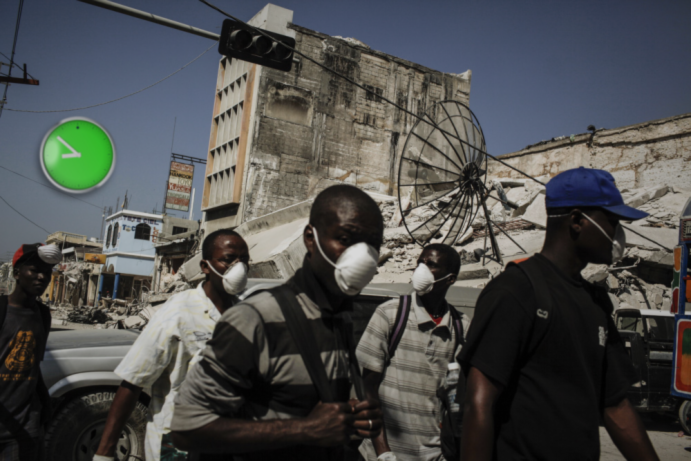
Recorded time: 8h52
